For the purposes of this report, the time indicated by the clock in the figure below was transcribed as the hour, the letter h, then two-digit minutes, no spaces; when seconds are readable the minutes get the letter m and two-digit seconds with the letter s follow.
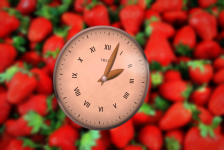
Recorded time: 2h03
